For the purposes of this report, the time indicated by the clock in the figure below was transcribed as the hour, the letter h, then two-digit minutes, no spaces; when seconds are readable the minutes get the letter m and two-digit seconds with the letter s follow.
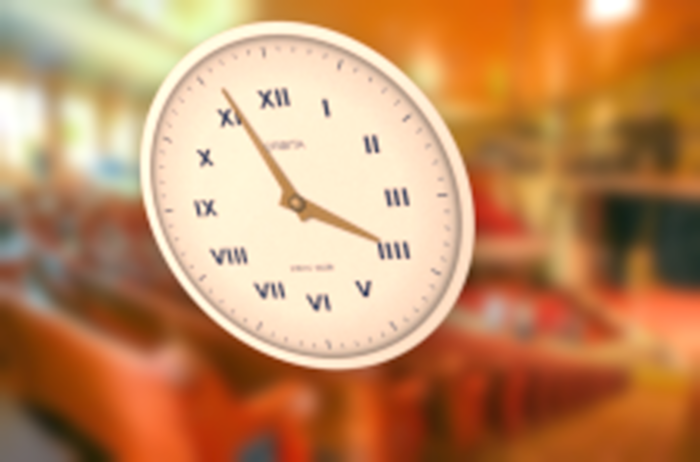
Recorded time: 3h56
